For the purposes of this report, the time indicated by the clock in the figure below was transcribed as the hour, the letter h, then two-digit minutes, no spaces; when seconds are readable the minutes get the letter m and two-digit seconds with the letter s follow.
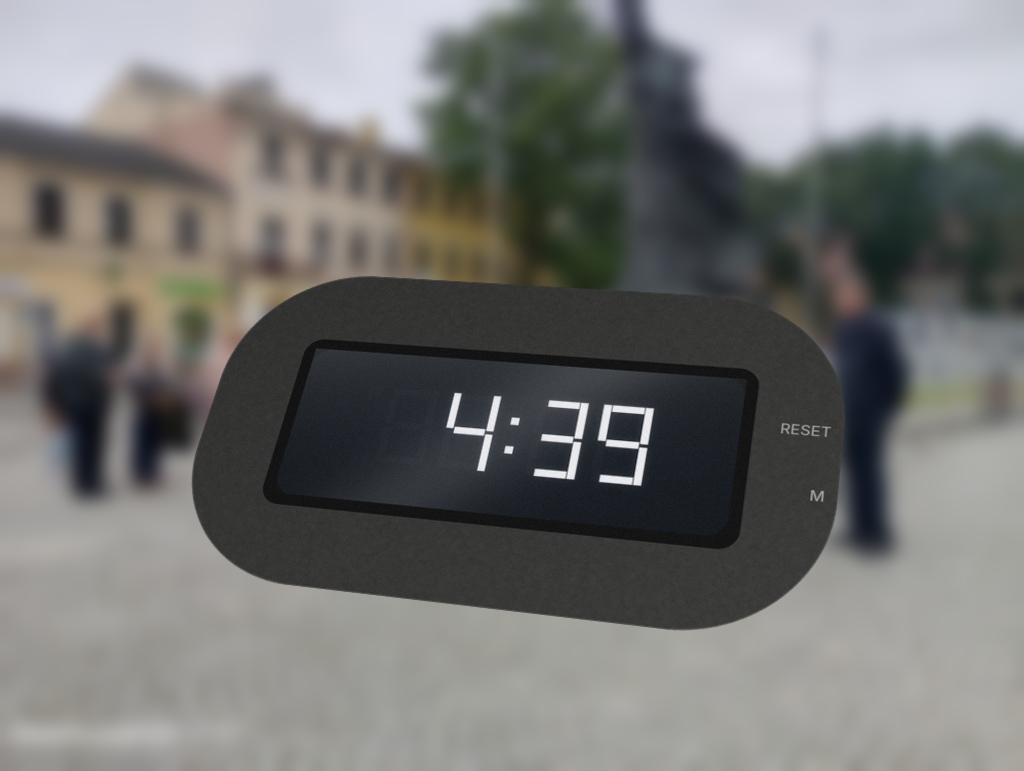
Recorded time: 4h39
